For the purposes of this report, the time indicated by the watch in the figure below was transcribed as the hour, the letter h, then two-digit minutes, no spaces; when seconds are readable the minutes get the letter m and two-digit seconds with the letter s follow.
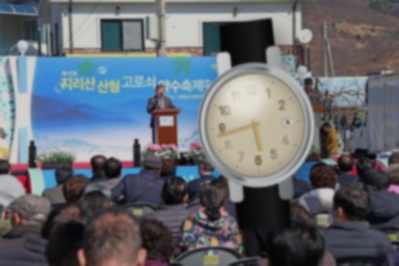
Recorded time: 5h43
